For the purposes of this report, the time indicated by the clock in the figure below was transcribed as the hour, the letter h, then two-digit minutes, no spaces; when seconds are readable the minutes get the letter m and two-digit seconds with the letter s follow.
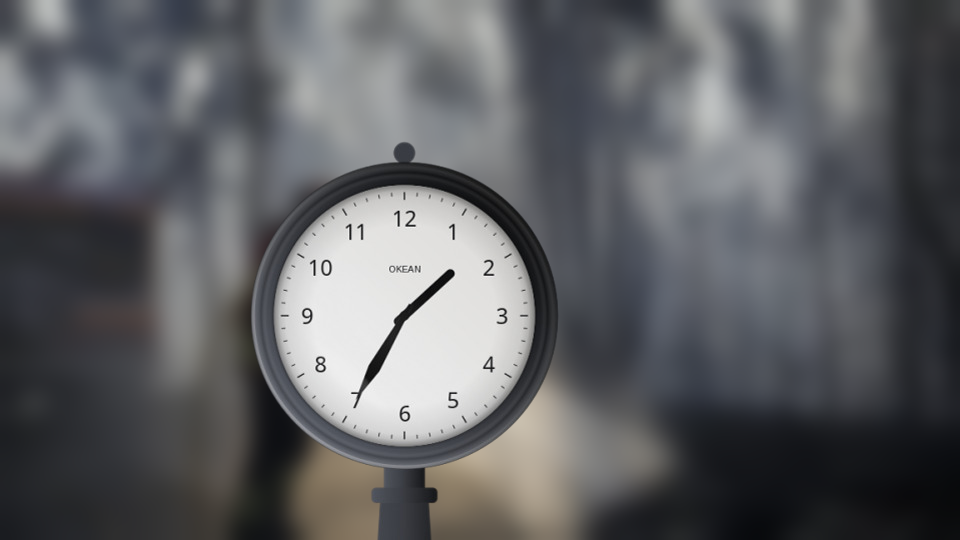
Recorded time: 1h35
